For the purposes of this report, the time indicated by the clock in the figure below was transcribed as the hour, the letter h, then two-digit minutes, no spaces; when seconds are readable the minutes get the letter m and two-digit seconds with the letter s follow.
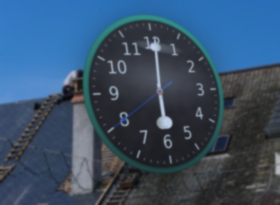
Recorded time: 6h00m40s
